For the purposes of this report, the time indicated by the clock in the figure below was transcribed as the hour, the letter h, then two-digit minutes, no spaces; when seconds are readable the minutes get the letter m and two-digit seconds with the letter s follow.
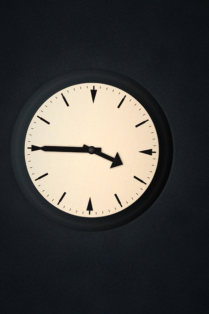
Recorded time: 3h45
